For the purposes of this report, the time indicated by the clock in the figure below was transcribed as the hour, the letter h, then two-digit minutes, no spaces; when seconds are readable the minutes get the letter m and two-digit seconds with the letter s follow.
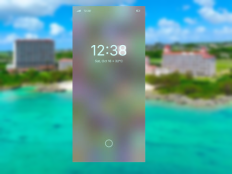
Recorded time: 12h38
